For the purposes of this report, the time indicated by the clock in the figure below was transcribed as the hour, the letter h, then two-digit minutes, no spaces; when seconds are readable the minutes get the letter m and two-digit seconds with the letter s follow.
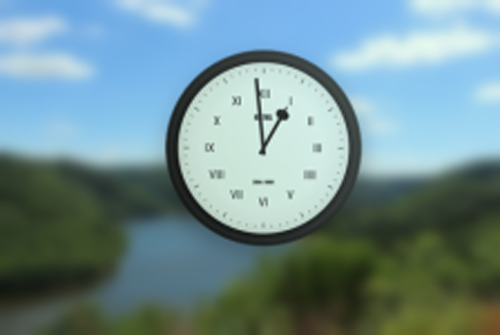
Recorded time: 12h59
